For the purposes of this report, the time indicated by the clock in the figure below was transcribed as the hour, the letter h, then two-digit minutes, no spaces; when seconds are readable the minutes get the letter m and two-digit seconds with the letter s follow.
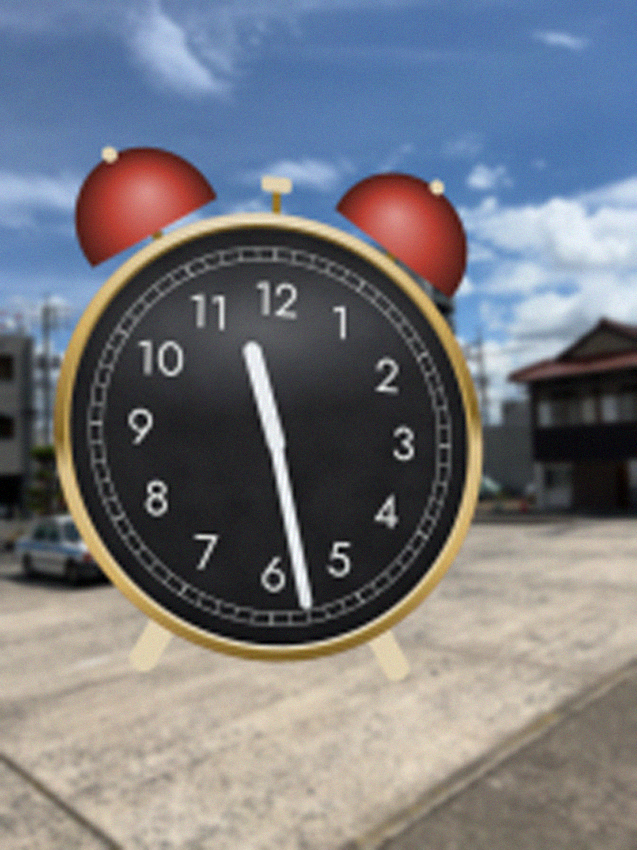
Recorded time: 11h28
